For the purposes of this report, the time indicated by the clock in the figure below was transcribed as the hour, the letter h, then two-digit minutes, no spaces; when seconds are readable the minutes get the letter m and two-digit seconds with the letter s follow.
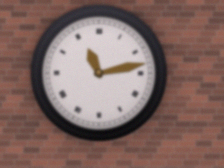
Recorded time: 11h13
